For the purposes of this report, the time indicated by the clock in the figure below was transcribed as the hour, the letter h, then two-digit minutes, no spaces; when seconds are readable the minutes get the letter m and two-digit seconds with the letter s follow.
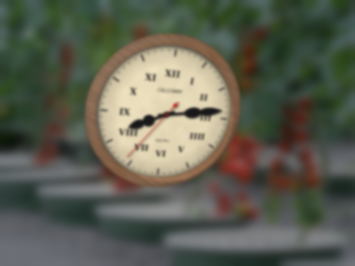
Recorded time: 8h13m36s
